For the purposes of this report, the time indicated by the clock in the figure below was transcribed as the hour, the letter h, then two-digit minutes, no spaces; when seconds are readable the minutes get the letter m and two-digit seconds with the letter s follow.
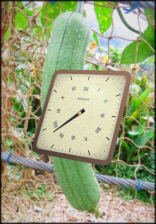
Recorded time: 7h38
